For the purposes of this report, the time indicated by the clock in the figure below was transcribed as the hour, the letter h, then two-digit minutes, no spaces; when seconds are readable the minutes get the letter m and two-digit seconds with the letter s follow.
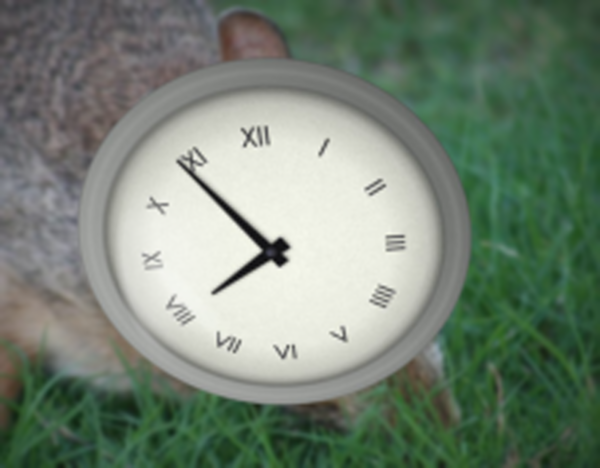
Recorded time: 7h54
